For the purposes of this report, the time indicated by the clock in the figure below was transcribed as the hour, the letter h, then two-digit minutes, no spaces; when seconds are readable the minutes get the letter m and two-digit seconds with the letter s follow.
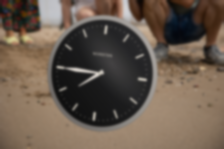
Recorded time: 7h45
